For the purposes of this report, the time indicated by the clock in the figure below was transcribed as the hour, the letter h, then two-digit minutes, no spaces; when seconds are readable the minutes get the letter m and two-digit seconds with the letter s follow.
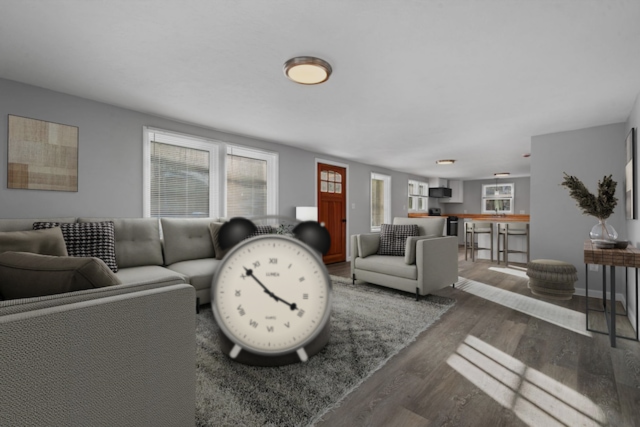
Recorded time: 3h52
